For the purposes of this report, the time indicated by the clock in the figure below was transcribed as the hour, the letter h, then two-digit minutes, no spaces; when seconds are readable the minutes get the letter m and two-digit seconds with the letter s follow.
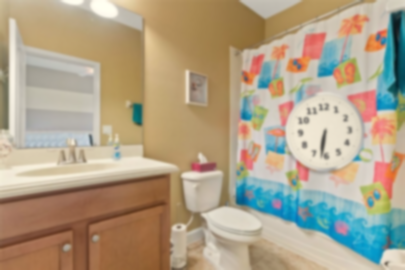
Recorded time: 6h32
